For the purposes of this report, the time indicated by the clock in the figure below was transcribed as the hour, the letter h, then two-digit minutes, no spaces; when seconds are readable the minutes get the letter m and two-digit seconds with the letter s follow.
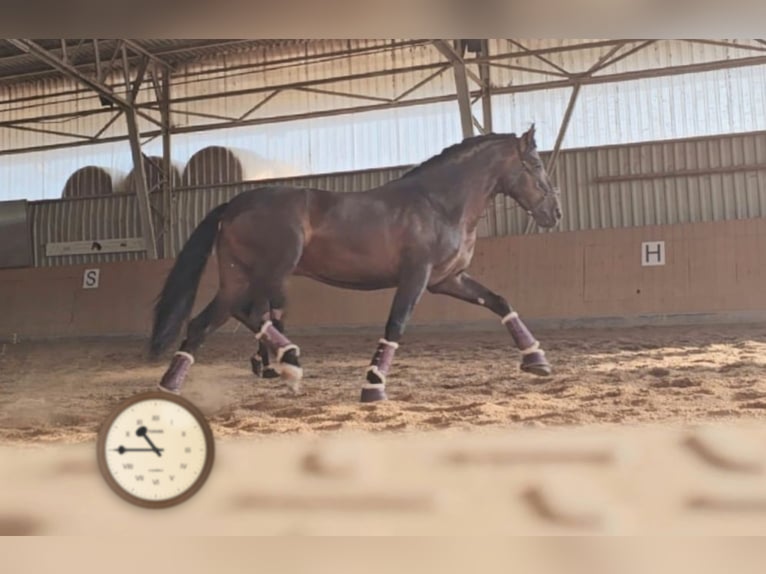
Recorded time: 10h45
